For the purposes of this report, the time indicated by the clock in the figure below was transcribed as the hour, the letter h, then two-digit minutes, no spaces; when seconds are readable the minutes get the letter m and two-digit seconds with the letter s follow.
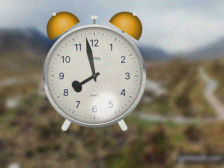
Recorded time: 7h58
